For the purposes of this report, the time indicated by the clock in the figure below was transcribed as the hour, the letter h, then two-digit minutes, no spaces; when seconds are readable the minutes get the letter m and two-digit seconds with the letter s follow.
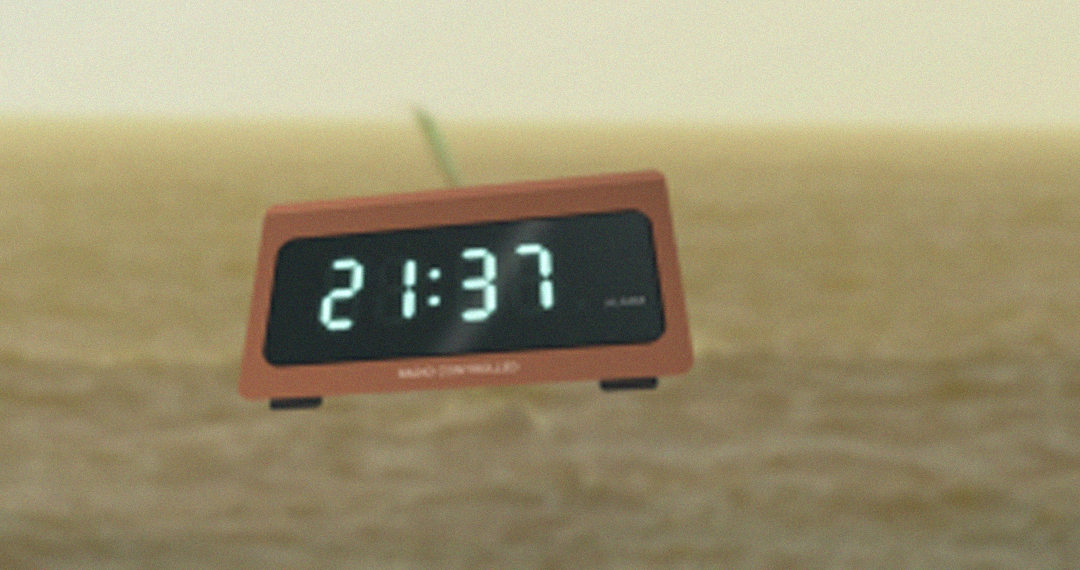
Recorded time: 21h37
